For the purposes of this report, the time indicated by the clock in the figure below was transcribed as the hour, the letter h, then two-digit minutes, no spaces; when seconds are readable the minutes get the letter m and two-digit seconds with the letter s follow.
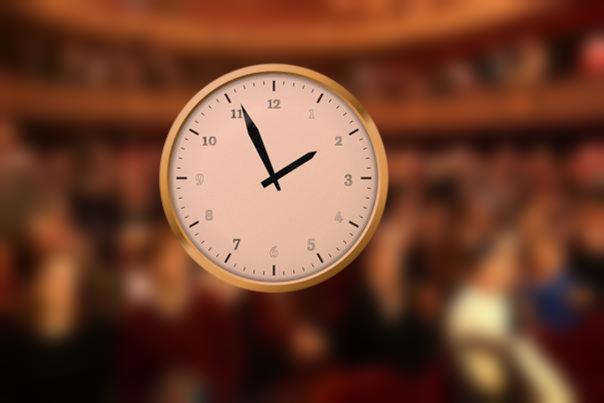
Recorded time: 1h56
